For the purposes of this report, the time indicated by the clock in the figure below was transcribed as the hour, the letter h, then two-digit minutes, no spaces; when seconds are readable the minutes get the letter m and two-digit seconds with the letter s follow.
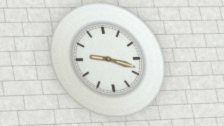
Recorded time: 9h18
